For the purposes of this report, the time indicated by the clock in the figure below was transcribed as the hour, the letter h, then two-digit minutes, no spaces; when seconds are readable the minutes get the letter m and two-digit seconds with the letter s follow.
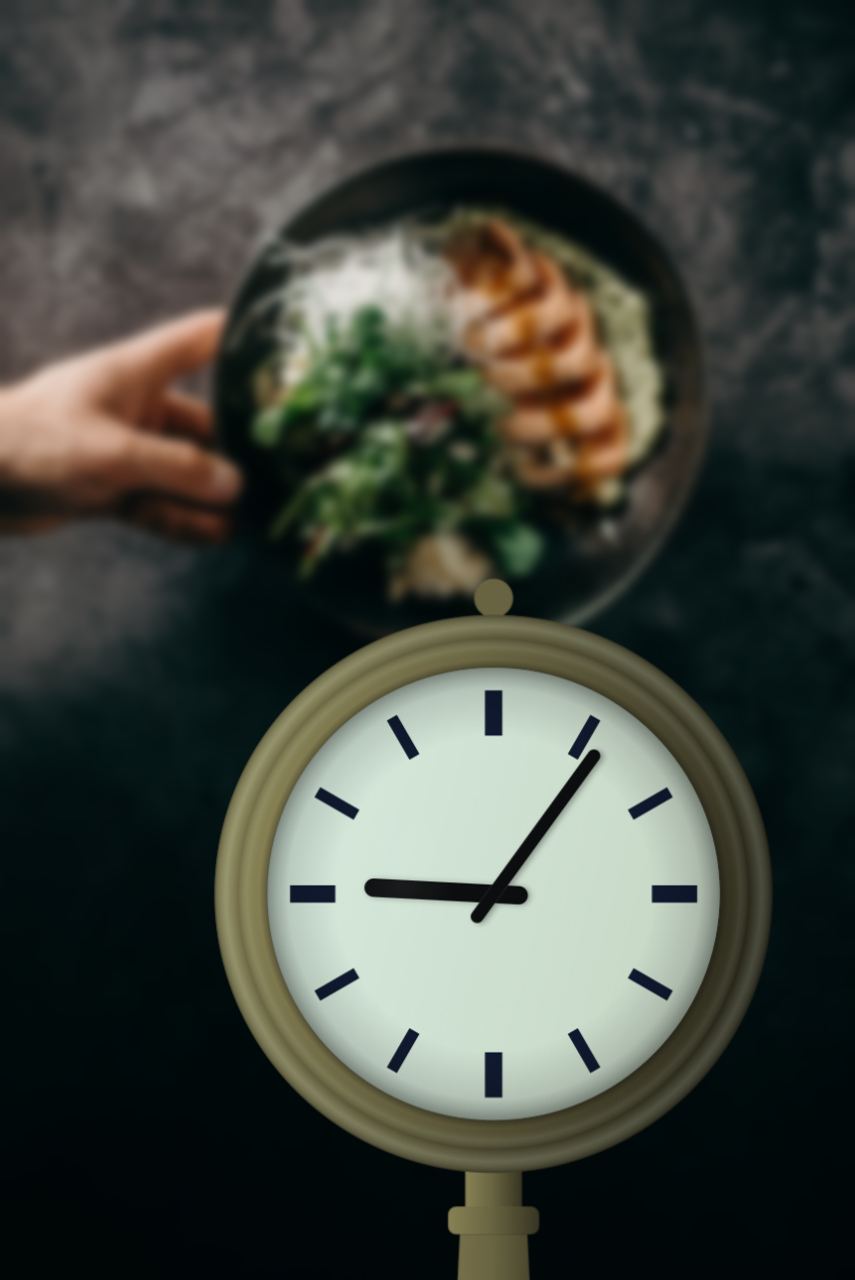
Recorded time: 9h06
